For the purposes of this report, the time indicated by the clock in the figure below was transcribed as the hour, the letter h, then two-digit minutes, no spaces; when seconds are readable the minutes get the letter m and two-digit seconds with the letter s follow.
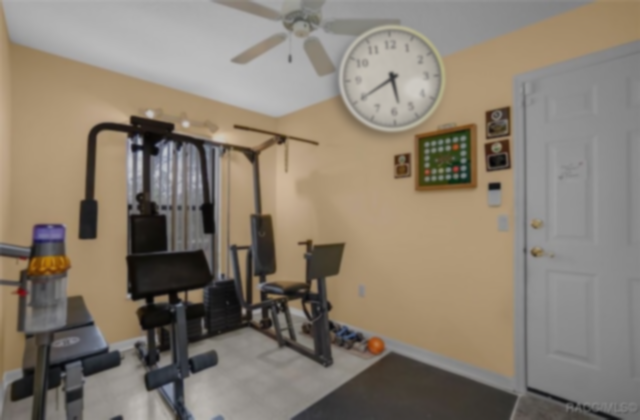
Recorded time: 5h40
